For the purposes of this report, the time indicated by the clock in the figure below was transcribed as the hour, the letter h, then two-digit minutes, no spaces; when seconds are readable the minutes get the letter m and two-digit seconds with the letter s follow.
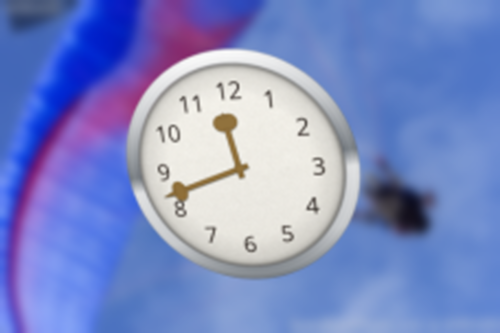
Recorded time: 11h42
